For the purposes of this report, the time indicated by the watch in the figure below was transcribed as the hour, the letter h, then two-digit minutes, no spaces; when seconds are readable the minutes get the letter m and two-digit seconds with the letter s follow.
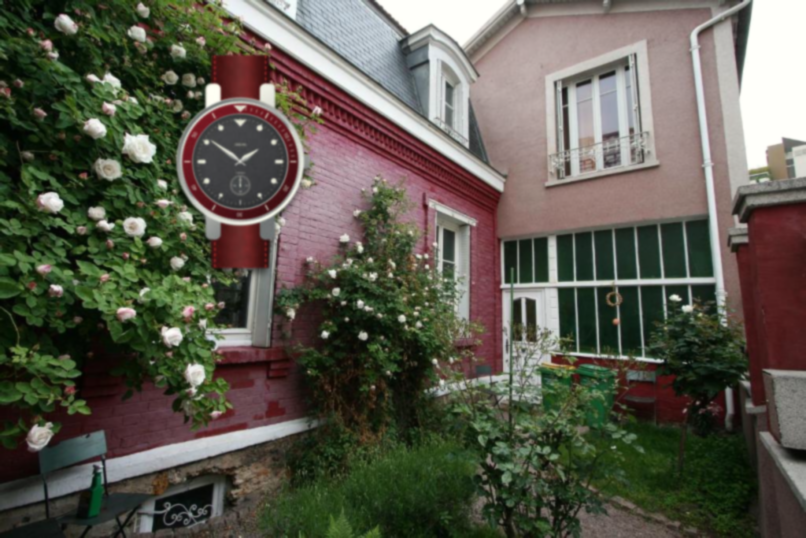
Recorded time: 1h51
